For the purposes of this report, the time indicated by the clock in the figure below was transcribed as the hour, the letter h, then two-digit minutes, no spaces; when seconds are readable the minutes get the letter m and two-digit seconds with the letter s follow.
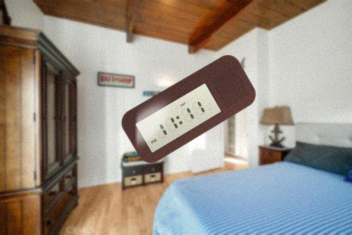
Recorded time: 11h11
